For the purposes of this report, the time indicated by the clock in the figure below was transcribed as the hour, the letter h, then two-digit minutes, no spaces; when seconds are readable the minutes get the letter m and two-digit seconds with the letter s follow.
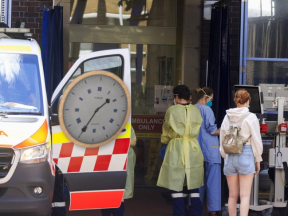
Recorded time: 1h35
